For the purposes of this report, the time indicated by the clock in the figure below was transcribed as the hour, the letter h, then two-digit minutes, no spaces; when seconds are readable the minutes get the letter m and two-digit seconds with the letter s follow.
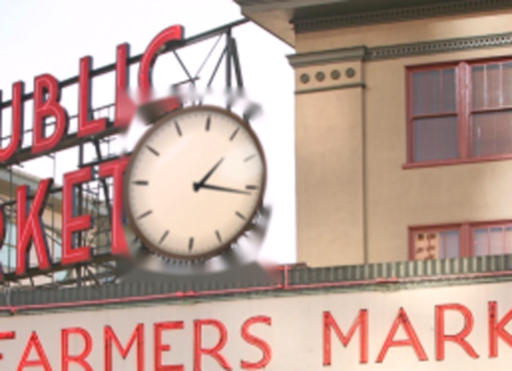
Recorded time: 1h16
